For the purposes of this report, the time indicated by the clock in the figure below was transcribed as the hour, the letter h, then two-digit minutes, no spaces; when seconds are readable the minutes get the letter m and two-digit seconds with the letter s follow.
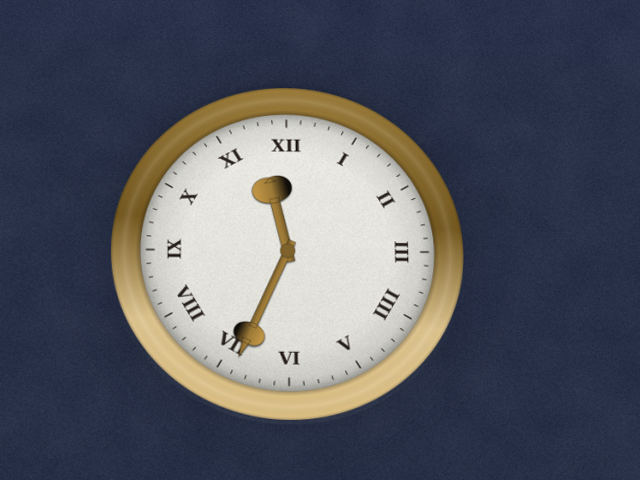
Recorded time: 11h34
